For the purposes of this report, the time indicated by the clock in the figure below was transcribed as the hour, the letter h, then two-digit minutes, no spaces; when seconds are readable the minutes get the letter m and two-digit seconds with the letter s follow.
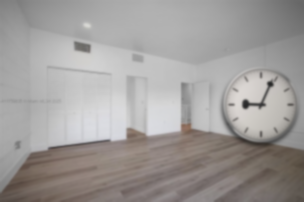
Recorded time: 9h04
